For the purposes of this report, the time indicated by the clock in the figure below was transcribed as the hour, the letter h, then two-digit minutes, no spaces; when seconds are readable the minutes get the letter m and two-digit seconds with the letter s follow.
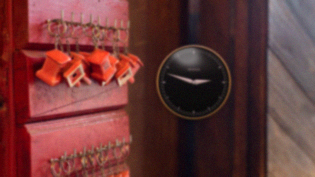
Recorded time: 2h48
